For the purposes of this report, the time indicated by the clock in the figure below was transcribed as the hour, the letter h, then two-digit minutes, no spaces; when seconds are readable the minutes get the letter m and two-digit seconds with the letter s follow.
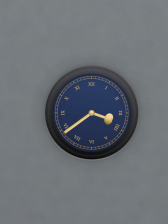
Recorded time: 3h39
